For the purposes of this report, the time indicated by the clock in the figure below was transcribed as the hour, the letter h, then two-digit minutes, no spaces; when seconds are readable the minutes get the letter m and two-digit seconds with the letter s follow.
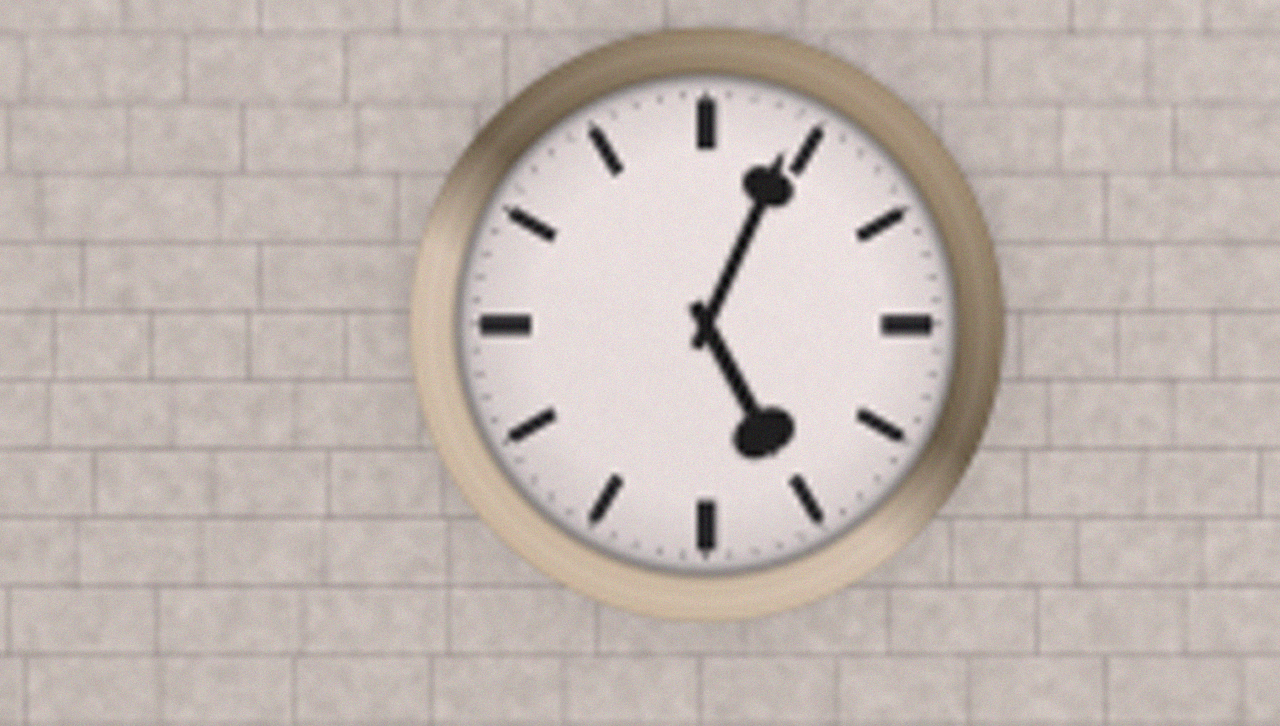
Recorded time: 5h04
